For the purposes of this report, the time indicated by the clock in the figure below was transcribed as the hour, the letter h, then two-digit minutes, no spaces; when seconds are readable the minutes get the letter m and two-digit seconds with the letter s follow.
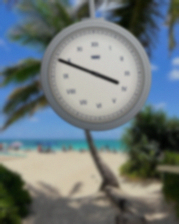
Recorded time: 3h49
